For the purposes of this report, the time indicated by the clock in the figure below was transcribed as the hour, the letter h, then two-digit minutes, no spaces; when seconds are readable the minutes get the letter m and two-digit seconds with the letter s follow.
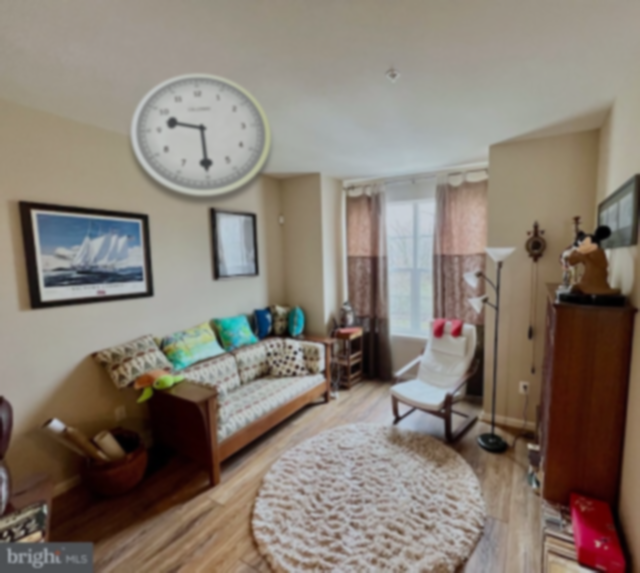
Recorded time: 9h30
